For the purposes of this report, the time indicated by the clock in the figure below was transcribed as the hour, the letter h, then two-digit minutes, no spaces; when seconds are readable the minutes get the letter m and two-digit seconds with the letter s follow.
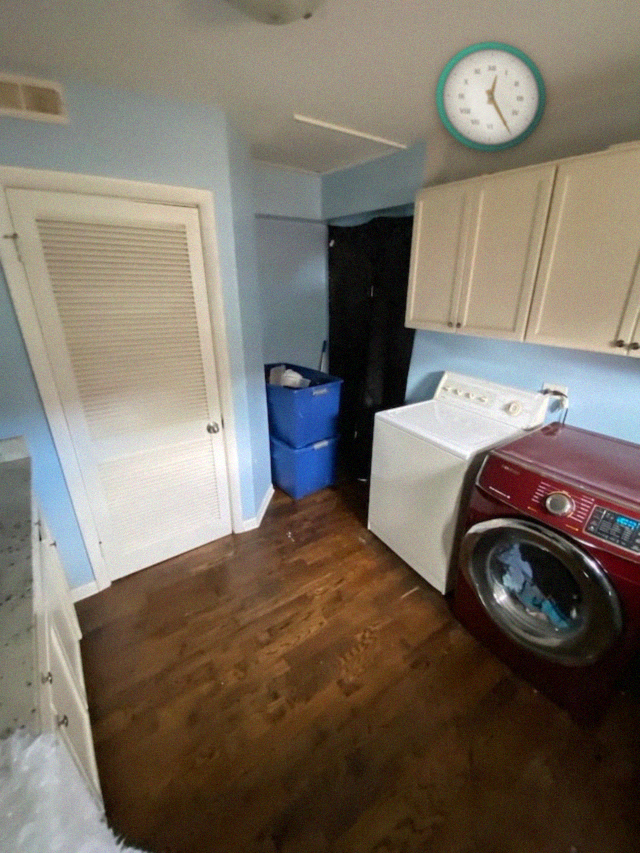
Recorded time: 12h25
